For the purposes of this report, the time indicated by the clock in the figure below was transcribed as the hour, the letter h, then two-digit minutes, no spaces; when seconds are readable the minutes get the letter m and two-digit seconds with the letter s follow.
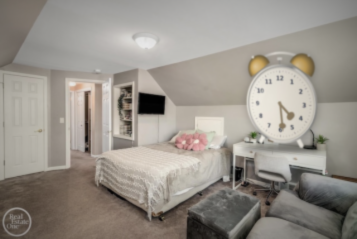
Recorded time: 4h29
